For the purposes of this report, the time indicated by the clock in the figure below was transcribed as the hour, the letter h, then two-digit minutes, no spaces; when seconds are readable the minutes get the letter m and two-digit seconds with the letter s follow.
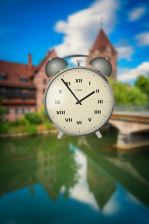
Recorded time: 1h54
